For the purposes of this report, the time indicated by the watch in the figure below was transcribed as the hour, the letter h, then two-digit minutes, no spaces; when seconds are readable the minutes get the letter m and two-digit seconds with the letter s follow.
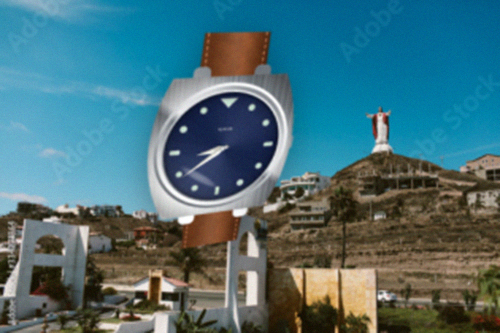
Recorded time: 8h39
